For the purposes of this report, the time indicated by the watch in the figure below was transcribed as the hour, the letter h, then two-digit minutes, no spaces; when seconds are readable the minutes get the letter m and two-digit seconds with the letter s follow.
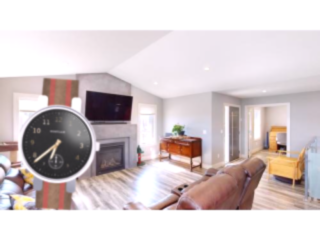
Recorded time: 6h38
